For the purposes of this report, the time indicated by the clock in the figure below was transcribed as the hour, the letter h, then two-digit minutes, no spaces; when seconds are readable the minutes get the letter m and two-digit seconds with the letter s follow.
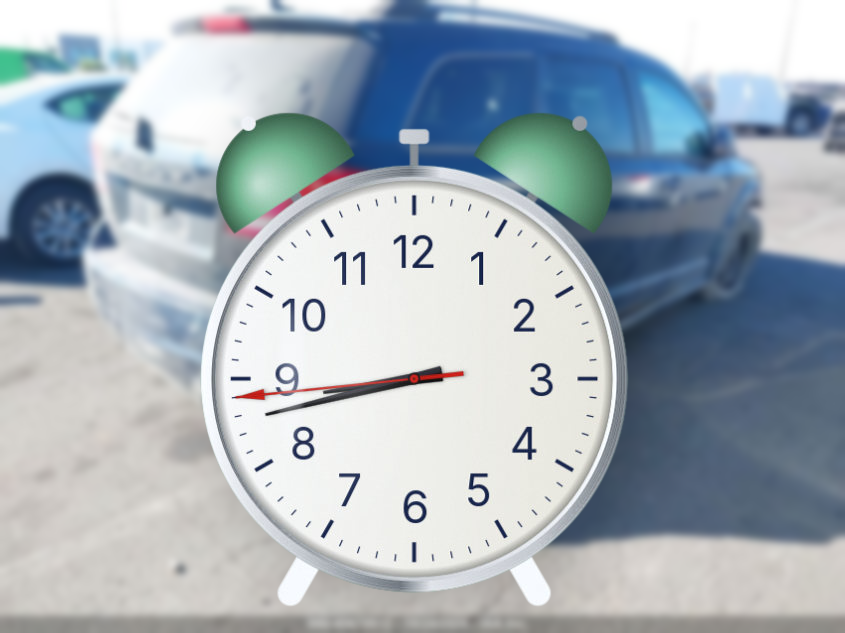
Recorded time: 8h42m44s
